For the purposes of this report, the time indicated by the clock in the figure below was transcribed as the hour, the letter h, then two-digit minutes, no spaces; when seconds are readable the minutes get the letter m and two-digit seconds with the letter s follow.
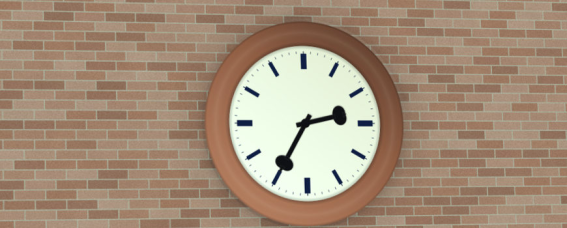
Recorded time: 2h35
